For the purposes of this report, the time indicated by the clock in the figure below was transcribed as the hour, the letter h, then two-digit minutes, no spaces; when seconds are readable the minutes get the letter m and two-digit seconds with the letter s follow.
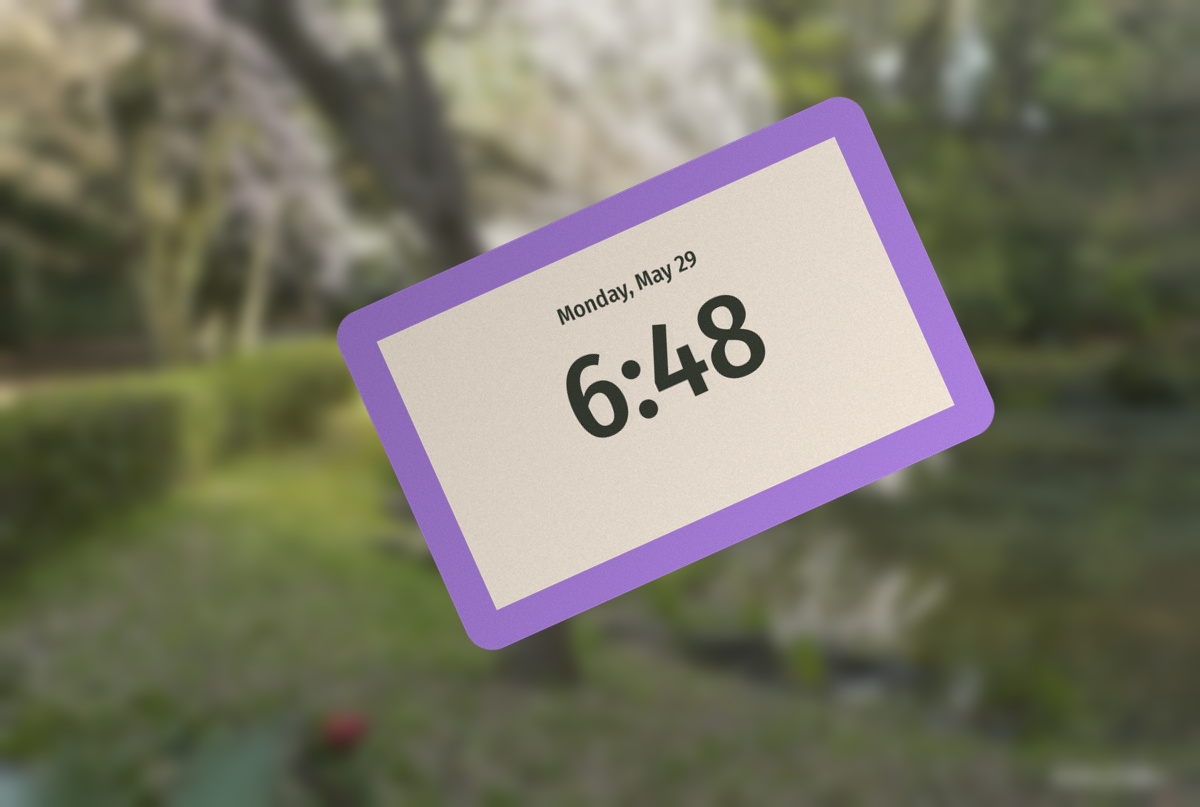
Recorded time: 6h48
